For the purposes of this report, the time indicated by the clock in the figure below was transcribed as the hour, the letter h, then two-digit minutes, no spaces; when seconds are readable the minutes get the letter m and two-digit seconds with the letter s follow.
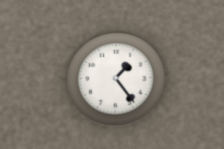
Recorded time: 1h24
